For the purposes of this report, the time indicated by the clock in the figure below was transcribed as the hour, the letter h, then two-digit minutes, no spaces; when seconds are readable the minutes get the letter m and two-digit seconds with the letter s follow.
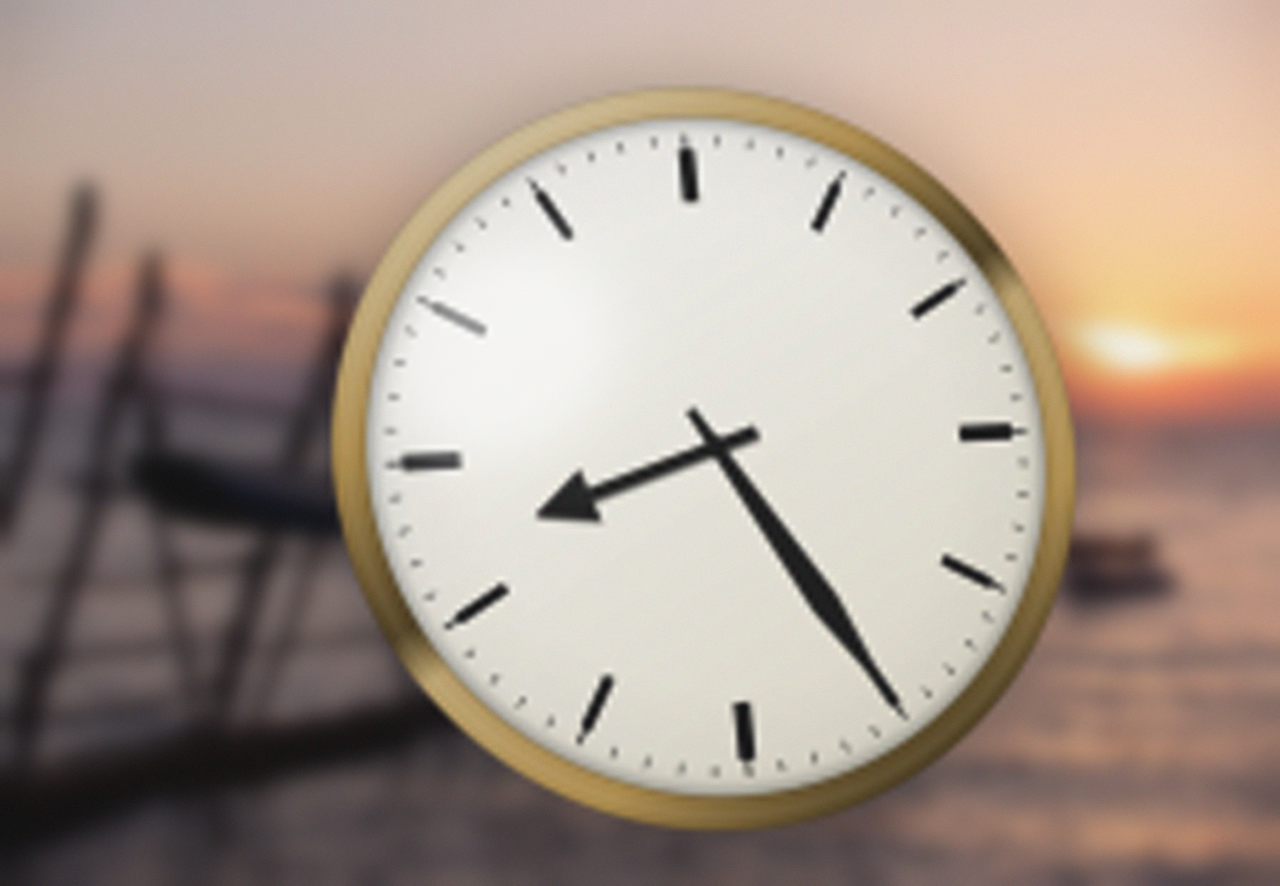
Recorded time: 8h25
